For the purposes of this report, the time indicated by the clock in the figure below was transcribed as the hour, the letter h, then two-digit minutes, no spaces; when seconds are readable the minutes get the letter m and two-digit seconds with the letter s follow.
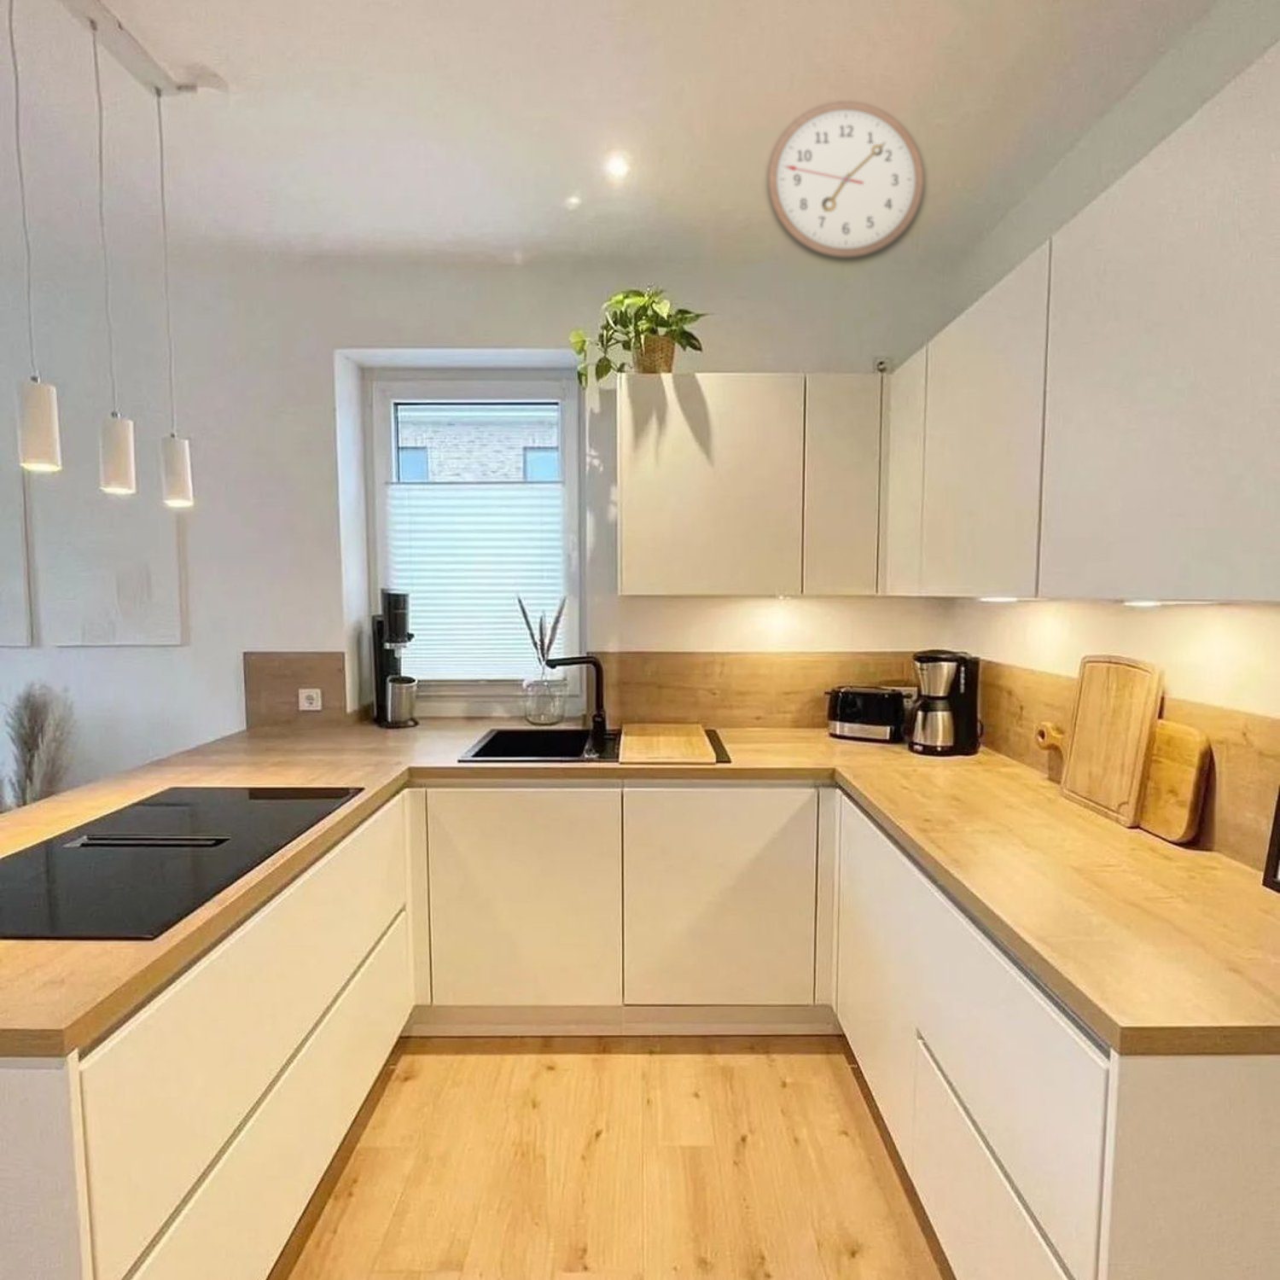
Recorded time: 7h07m47s
